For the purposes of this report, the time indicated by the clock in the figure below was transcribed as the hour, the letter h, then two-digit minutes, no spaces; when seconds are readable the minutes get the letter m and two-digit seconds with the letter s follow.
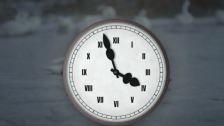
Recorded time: 3h57
